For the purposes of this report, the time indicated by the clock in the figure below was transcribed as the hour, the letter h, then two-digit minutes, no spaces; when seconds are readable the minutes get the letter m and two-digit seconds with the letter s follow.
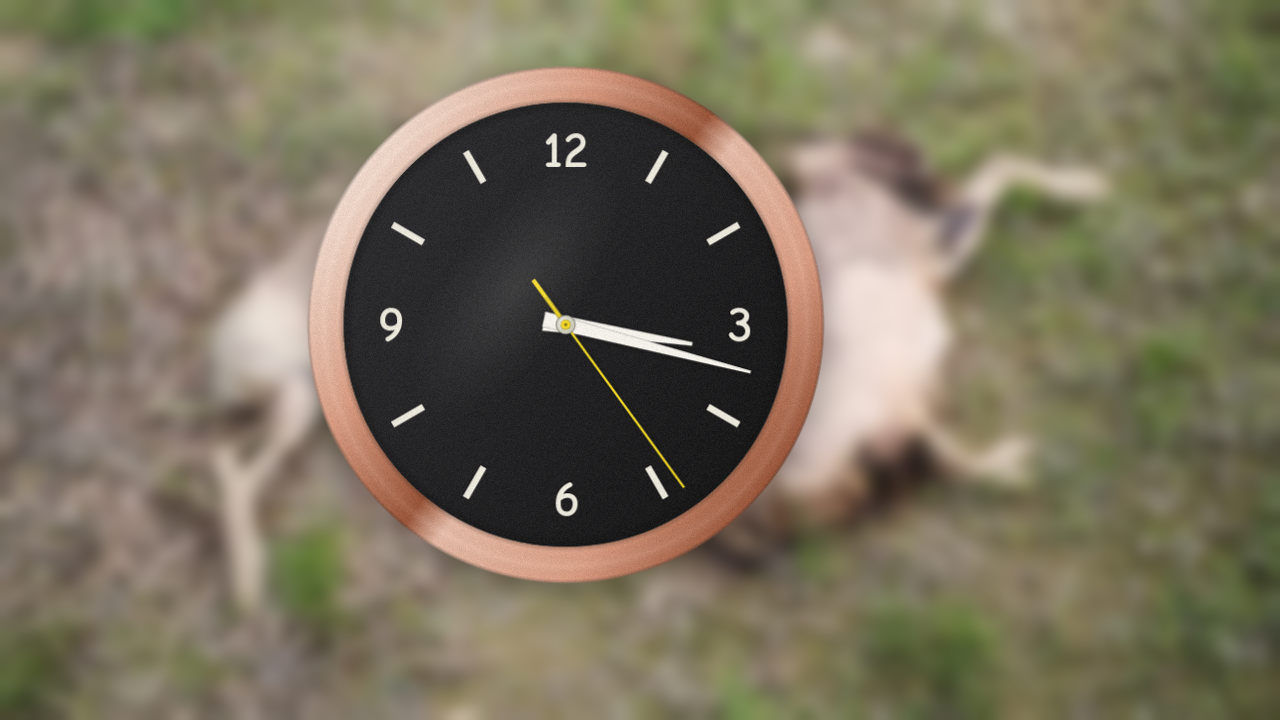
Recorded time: 3h17m24s
